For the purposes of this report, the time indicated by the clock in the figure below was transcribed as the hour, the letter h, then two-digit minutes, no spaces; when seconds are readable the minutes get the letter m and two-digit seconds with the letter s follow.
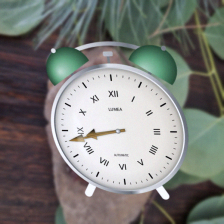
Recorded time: 8h43
